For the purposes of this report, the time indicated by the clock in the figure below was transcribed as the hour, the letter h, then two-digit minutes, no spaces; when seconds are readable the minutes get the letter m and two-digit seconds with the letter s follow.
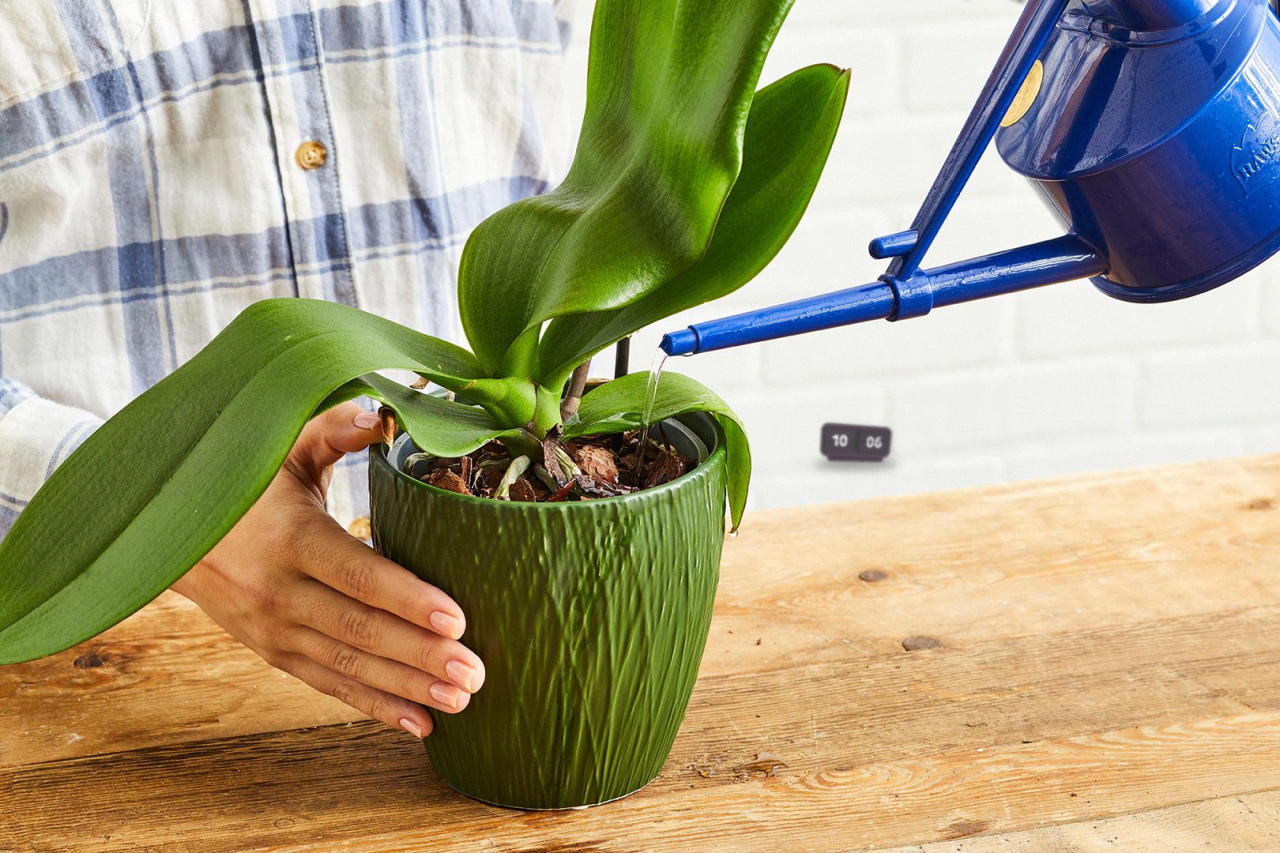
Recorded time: 10h06
